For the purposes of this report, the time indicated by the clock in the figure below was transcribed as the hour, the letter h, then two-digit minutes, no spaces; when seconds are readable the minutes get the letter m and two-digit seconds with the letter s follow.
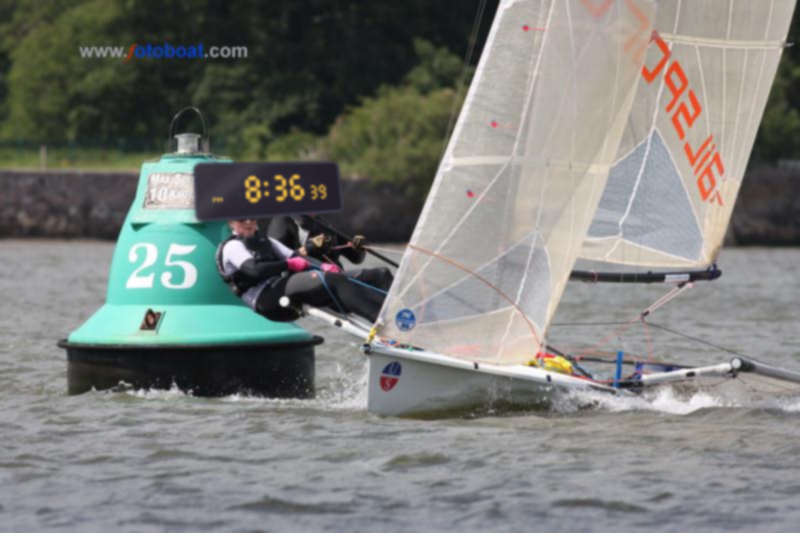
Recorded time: 8h36m39s
